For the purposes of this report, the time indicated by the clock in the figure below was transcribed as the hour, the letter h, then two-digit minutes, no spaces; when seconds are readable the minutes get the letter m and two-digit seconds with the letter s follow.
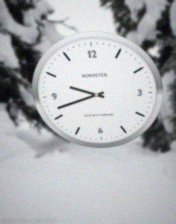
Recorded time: 9h42
